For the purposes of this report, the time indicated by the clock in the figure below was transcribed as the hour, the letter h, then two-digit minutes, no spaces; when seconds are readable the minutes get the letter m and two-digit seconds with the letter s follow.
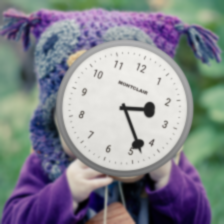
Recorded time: 2h23
